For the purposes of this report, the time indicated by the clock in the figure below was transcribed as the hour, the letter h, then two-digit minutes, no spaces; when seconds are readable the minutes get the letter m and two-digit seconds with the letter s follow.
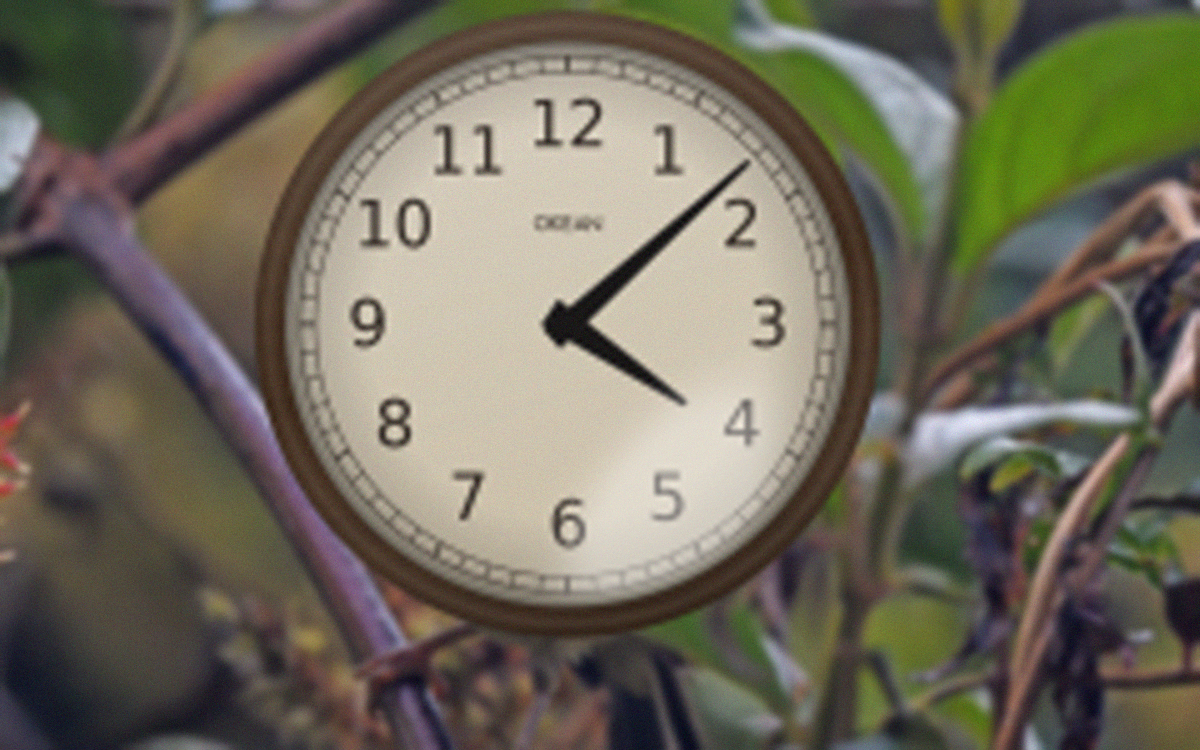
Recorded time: 4h08
